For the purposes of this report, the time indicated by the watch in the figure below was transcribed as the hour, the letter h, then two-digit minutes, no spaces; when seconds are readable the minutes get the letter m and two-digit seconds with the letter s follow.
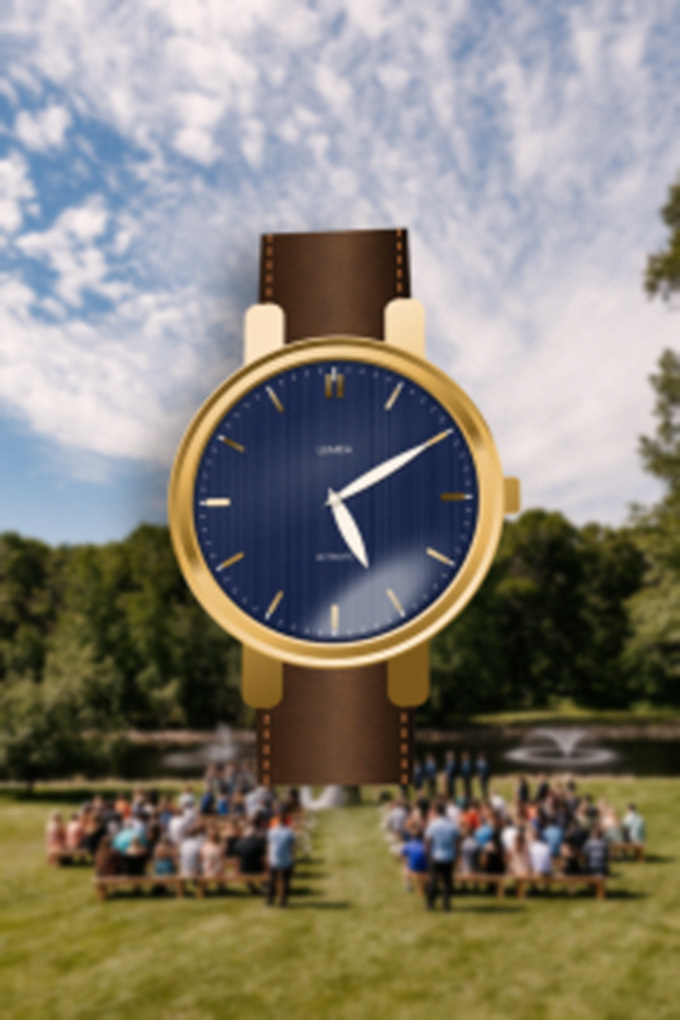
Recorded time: 5h10
